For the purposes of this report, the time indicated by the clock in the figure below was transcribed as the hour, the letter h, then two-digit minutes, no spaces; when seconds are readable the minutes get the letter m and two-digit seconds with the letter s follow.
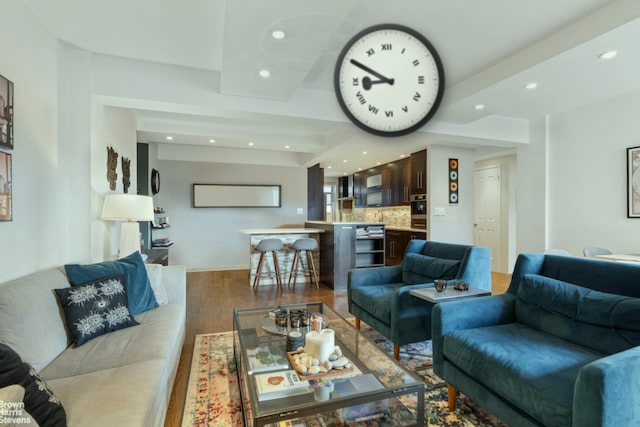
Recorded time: 8h50
